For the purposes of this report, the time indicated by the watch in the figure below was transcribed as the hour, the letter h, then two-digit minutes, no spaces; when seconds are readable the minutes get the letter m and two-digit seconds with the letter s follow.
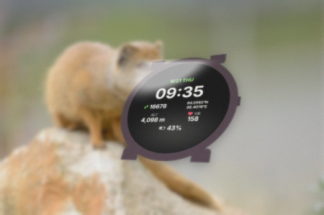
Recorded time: 9h35
